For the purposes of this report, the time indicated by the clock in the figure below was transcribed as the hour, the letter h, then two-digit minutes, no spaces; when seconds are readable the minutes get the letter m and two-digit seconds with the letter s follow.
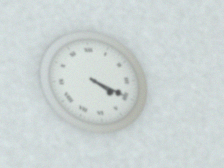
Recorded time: 4h20
